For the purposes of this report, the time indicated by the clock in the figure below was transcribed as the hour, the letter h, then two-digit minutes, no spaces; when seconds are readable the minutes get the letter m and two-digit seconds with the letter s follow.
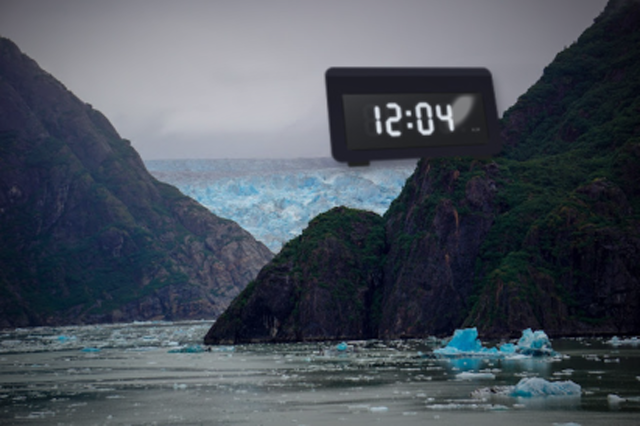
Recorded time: 12h04
